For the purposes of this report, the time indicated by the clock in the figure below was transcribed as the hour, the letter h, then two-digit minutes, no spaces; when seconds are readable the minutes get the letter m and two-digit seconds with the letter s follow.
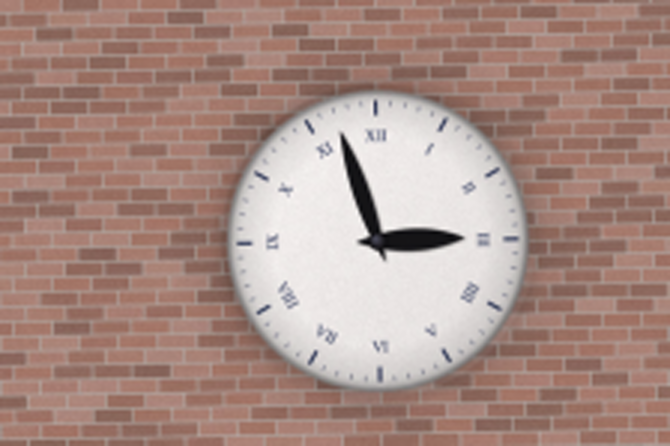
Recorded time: 2h57
